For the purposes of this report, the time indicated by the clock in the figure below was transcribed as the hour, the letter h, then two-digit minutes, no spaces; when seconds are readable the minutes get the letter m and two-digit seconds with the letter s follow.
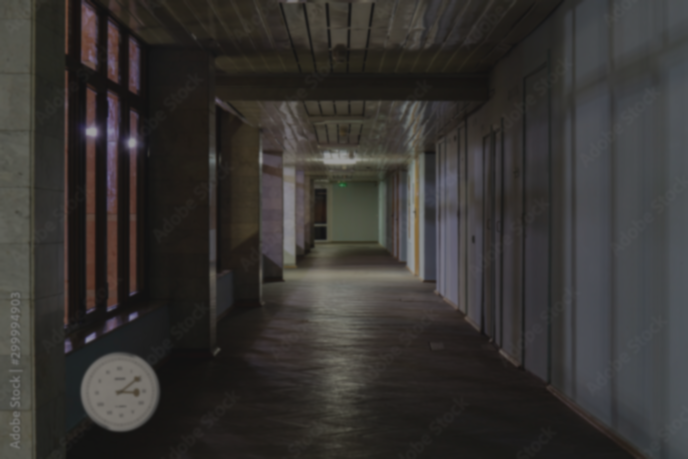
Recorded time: 3h09
